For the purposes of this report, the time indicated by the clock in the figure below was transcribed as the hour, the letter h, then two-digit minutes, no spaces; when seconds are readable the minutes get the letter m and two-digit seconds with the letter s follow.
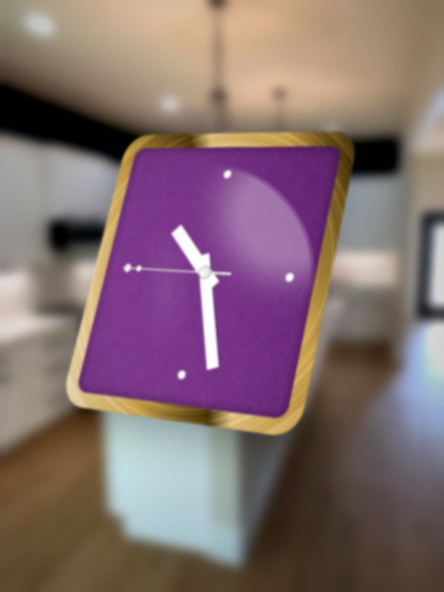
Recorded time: 10h26m45s
